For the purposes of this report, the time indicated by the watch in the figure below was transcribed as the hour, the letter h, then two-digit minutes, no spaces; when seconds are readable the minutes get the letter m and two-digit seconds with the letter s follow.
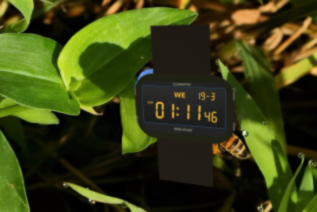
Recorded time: 1h11m46s
